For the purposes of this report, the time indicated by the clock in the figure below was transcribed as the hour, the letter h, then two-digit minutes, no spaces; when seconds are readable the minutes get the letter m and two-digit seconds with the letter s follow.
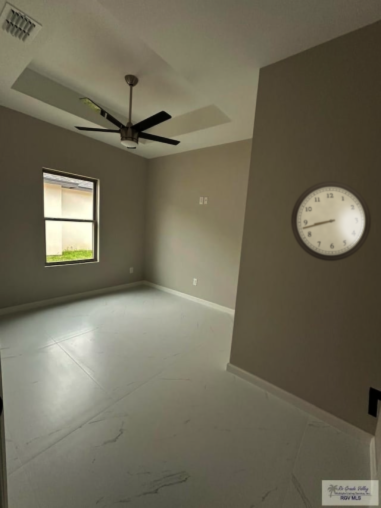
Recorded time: 8h43
